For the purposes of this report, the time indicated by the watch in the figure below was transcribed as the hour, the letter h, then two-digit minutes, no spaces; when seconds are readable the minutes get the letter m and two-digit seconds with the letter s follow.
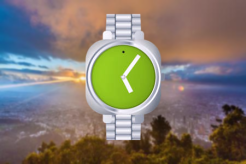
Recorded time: 5h06
